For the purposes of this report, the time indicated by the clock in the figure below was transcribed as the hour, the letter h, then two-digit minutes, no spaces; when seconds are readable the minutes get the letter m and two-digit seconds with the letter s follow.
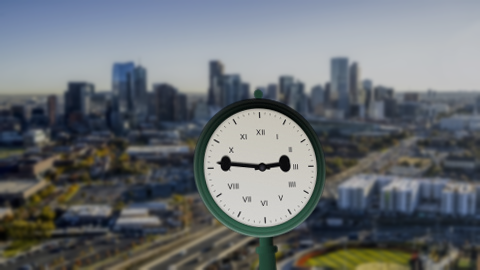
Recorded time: 2h46
